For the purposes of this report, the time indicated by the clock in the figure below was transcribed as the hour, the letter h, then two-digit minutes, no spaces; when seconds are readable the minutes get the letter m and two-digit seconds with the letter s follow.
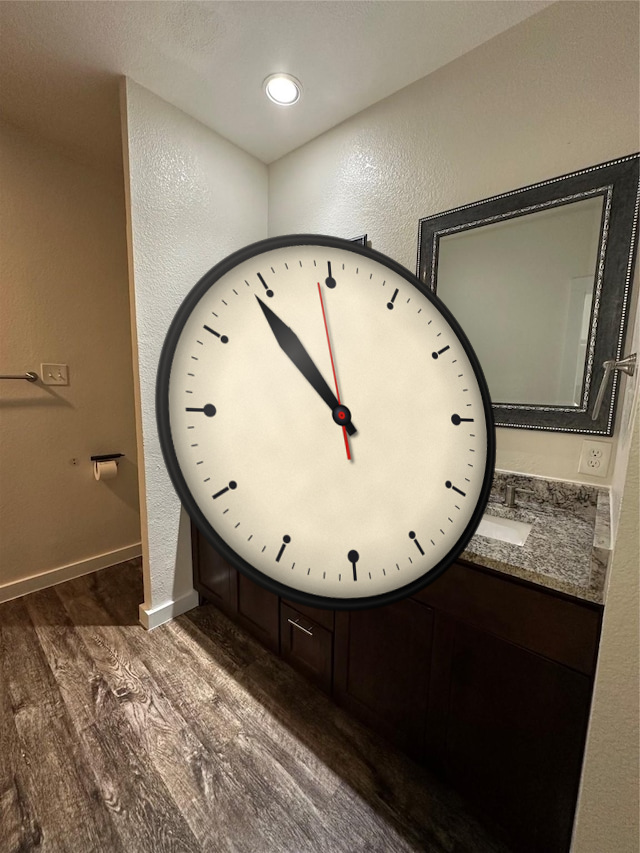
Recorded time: 10h53m59s
